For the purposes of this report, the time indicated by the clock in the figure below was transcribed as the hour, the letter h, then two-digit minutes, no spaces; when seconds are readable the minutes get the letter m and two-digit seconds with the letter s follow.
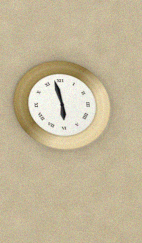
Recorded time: 5h58
